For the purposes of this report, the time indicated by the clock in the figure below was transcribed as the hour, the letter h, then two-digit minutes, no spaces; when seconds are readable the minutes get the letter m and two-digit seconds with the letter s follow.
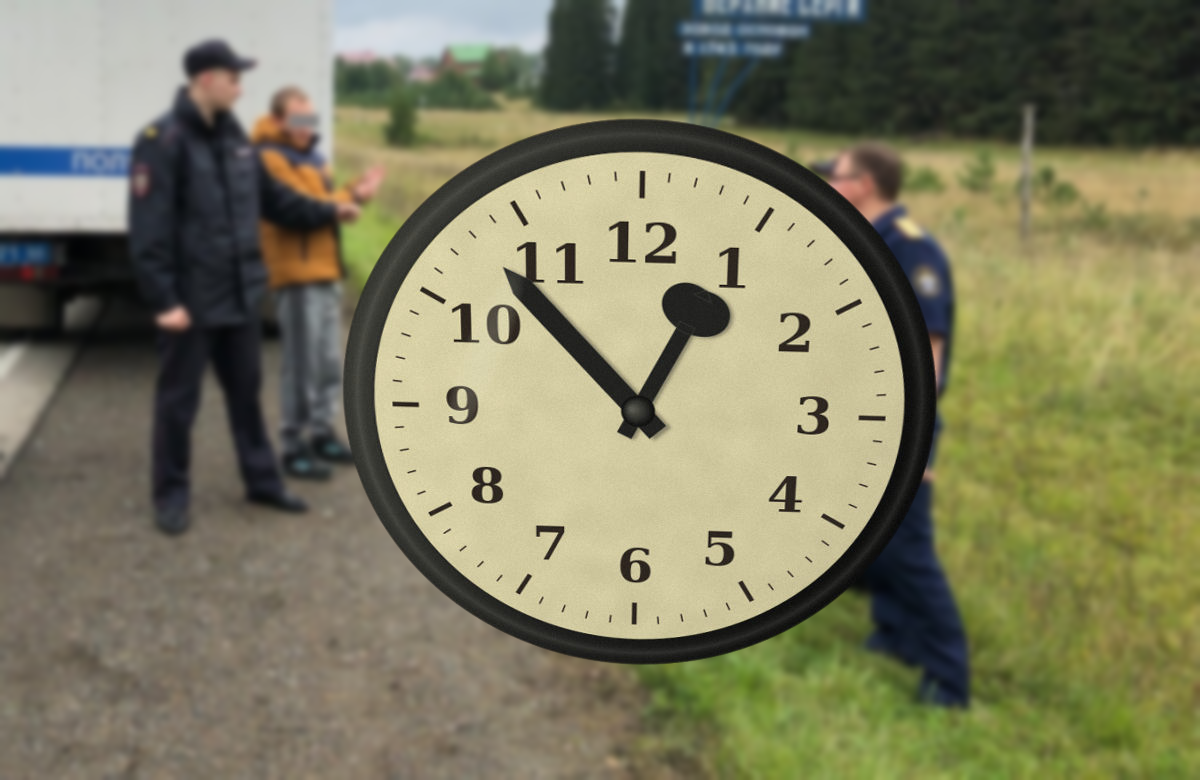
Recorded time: 12h53
